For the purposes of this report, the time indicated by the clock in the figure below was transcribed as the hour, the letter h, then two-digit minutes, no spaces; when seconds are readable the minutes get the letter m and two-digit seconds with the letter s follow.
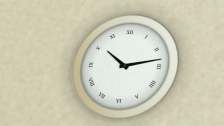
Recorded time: 10h13
